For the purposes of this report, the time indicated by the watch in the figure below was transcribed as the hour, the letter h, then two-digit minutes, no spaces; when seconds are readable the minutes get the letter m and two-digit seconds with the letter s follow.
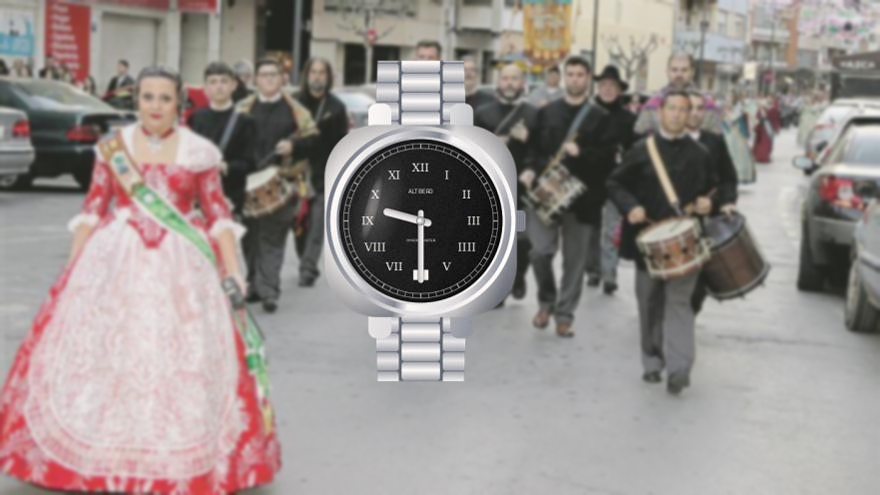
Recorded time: 9h30
